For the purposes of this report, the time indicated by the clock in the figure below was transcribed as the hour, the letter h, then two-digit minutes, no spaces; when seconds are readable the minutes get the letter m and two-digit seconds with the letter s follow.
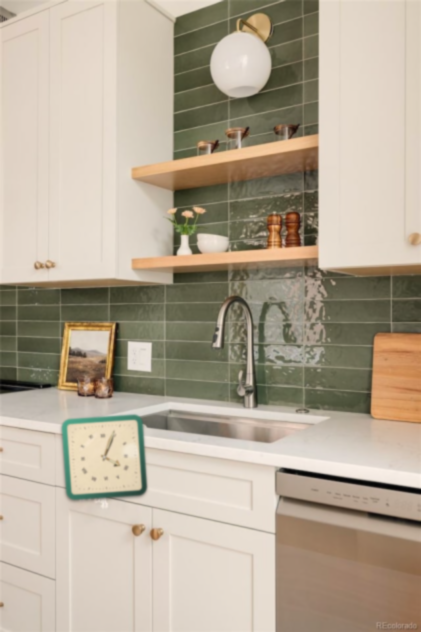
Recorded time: 4h04
